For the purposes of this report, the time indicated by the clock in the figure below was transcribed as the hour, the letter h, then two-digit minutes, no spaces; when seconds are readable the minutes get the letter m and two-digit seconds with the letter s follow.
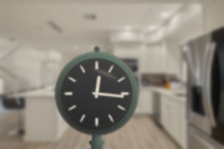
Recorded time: 12h16
